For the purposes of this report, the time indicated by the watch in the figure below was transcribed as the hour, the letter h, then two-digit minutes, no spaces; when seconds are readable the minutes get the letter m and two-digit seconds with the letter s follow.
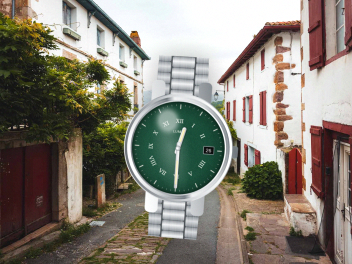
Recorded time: 12h30
